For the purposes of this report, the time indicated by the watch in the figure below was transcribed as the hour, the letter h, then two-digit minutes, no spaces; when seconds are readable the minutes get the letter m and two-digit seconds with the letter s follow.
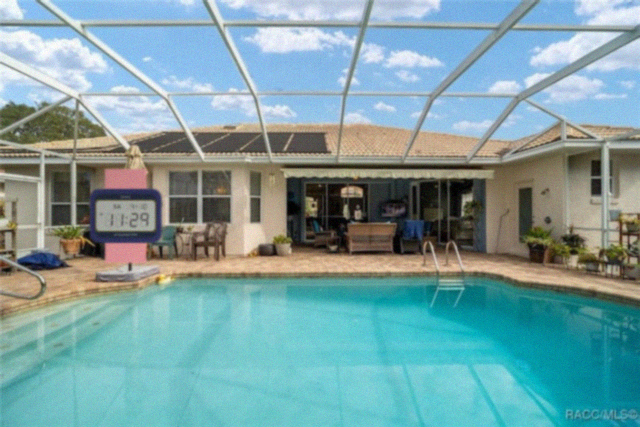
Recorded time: 11h29
